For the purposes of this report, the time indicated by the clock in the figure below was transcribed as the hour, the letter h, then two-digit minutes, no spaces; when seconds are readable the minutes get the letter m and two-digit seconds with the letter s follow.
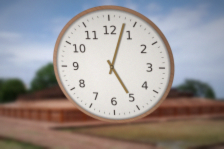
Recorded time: 5h03
